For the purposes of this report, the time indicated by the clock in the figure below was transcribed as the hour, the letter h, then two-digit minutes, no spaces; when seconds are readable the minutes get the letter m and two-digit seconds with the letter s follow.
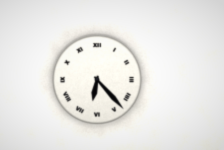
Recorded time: 6h23
